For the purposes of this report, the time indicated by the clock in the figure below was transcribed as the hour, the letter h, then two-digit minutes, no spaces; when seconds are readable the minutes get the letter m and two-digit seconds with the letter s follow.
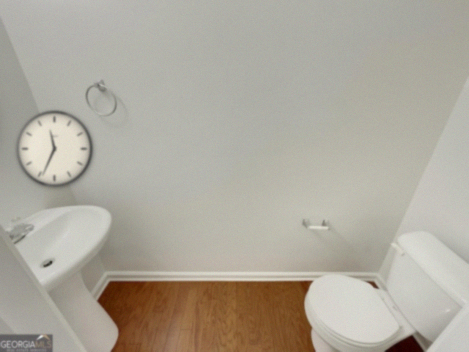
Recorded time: 11h34
